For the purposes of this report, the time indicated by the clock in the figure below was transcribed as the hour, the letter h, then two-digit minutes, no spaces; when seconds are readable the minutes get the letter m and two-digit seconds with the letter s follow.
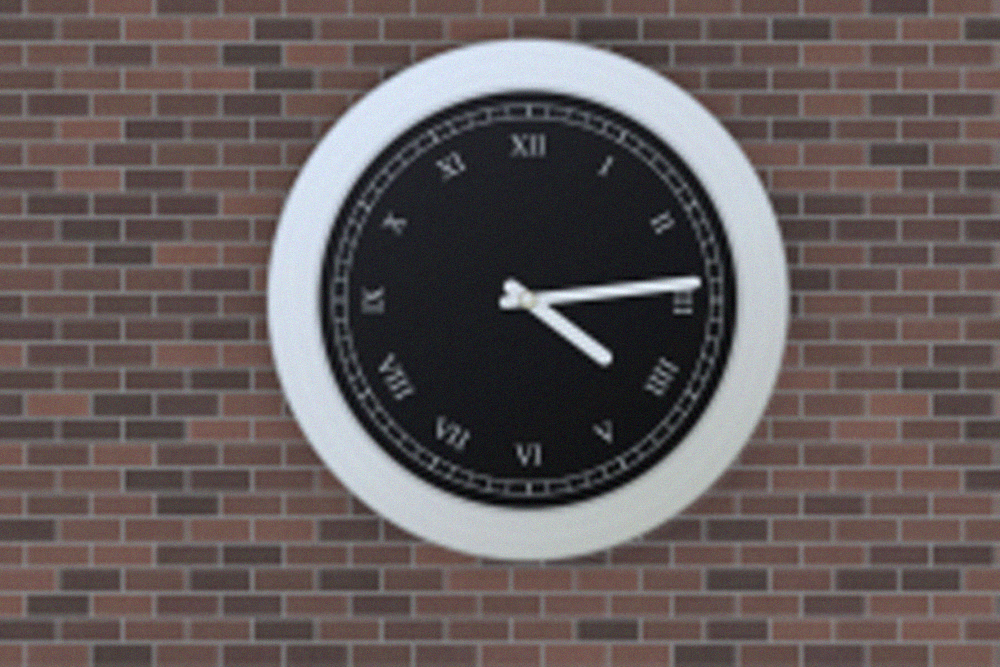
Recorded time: 4h14
